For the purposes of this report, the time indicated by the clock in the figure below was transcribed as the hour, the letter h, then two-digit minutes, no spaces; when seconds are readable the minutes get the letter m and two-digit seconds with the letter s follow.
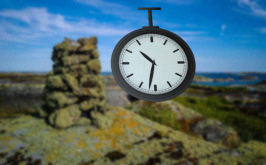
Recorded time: 10h32
